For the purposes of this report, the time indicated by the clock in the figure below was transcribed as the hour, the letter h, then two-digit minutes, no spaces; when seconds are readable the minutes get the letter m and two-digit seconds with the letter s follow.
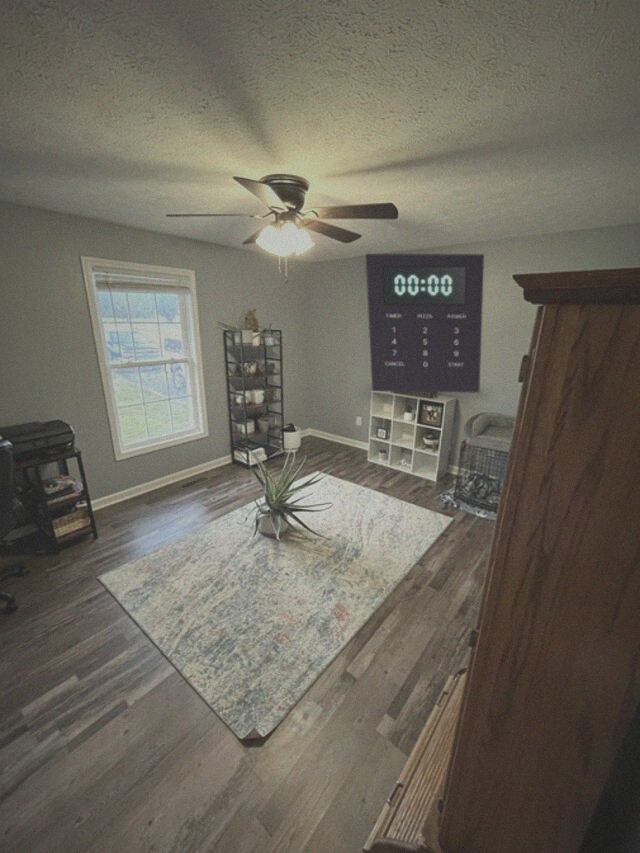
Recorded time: 0h00
